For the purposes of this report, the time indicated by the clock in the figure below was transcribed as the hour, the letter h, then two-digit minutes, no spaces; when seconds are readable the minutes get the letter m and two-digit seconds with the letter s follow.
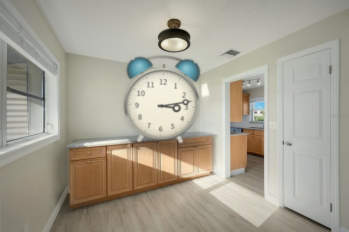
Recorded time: 3h13
